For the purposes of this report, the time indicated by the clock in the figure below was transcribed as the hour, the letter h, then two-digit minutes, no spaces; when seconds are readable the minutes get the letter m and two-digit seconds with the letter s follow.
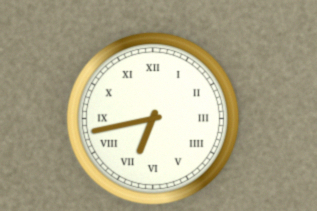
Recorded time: 6h43
